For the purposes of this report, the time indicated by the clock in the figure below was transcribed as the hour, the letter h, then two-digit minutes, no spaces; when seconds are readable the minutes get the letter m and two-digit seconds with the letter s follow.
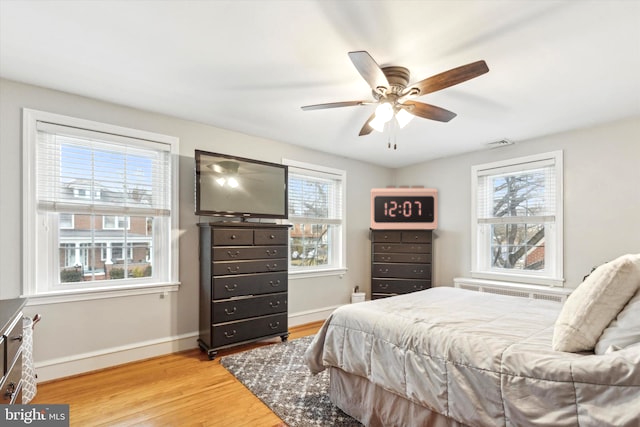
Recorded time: 12h07
